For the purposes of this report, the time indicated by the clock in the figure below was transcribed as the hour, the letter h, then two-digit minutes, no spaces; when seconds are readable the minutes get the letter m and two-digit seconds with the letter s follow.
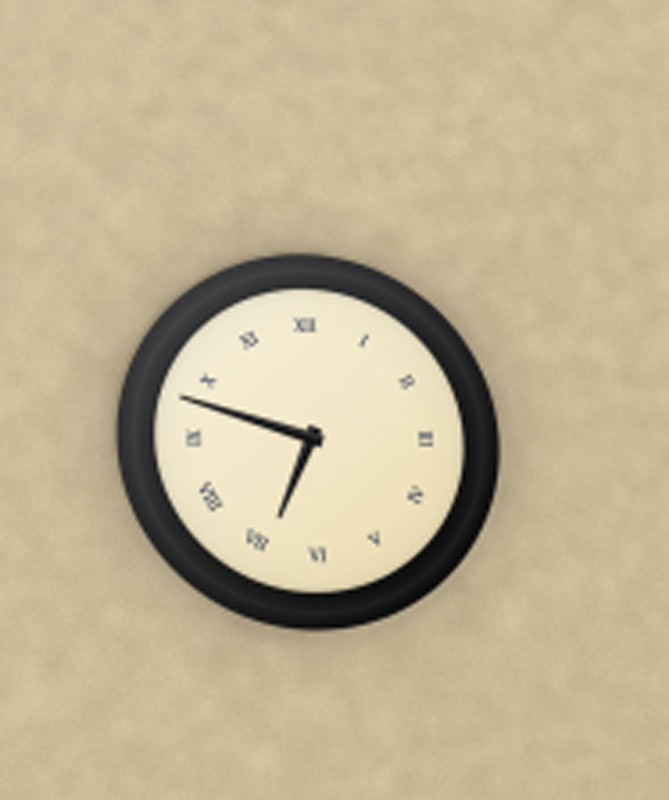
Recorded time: 6h48
